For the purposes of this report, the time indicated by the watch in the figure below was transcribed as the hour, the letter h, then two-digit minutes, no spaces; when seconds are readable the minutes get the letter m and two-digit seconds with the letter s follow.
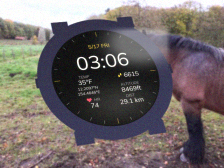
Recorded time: 3h06
